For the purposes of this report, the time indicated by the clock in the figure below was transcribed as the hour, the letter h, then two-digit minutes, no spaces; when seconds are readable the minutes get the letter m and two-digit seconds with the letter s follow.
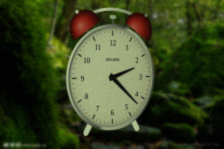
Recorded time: 2h22
